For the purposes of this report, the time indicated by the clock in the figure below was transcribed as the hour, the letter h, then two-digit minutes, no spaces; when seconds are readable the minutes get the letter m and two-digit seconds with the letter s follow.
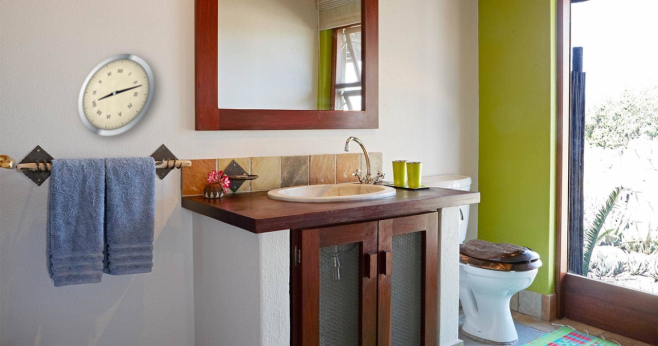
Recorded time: 8h12
